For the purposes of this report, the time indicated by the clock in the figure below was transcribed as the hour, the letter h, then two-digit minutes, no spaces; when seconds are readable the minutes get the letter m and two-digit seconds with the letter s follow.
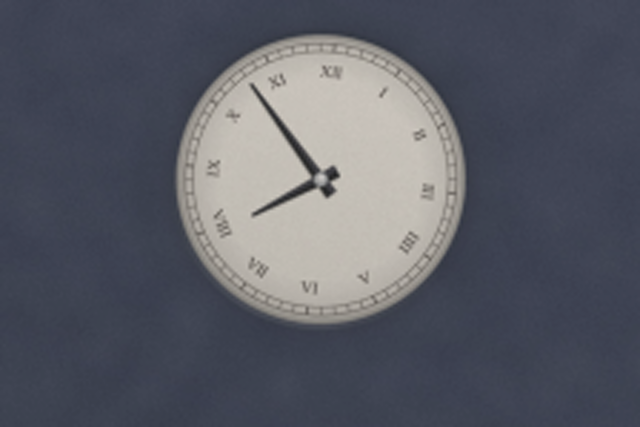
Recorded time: 7h53
